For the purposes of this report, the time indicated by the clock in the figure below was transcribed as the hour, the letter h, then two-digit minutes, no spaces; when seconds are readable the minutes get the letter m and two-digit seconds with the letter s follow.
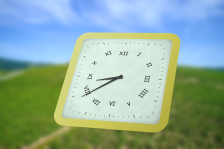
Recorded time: 8h39
